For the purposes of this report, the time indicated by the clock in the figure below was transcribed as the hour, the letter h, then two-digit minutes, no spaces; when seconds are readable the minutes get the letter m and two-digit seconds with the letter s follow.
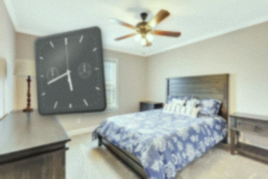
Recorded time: 5h42
